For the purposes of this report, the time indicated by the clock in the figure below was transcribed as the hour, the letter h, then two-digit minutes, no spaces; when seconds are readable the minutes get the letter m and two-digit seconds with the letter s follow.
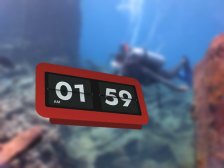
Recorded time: 1h59
